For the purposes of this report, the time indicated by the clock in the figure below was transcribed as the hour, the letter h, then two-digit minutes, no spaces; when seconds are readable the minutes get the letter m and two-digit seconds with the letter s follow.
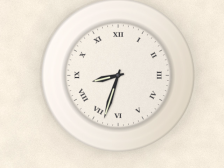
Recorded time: 8h33
